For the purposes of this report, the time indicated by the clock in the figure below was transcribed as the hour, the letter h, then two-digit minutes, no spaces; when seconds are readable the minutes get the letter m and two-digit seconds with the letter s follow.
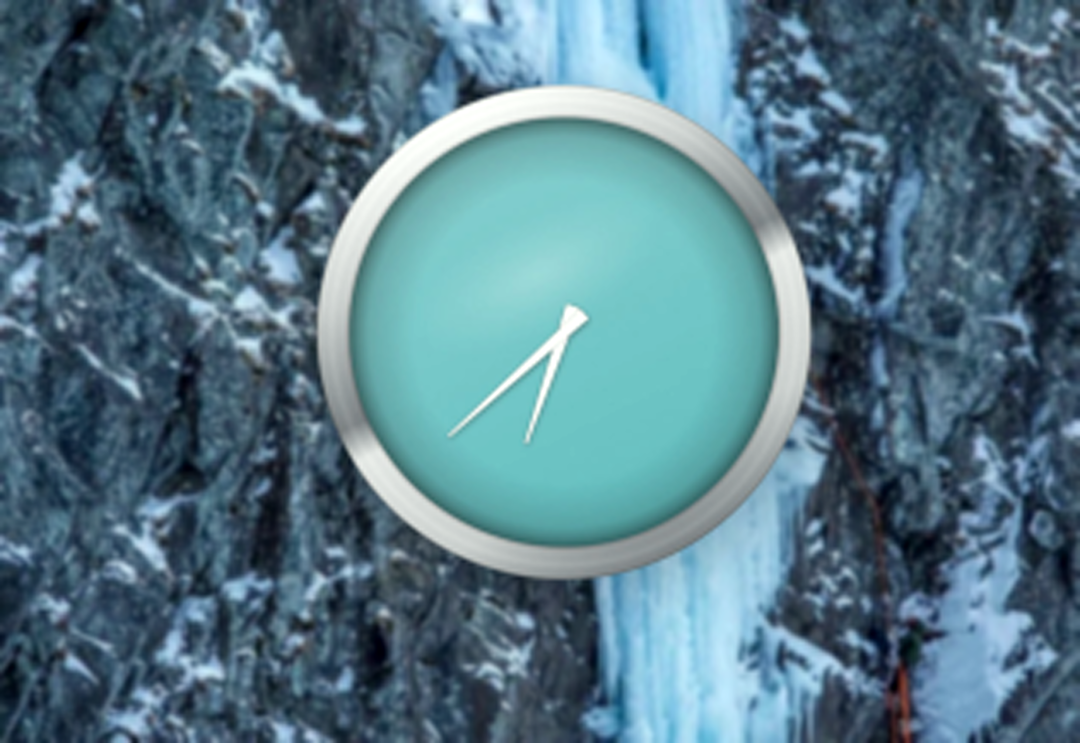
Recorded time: 6h38
